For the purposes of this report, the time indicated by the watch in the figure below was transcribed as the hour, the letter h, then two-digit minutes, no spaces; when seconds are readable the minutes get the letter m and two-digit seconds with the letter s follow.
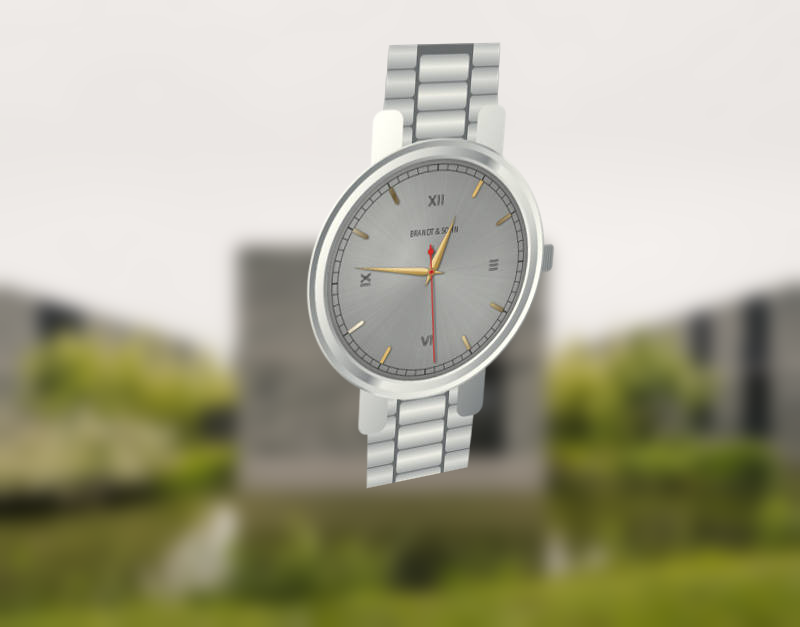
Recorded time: 12h46m29s
